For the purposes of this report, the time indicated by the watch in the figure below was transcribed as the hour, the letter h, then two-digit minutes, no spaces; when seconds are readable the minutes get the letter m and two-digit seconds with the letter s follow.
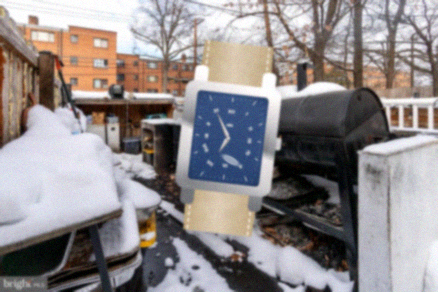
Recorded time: 6h55
